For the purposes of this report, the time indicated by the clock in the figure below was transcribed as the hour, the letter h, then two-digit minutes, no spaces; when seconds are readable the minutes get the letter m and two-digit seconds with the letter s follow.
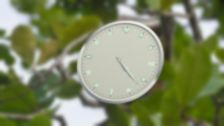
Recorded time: 4h22
